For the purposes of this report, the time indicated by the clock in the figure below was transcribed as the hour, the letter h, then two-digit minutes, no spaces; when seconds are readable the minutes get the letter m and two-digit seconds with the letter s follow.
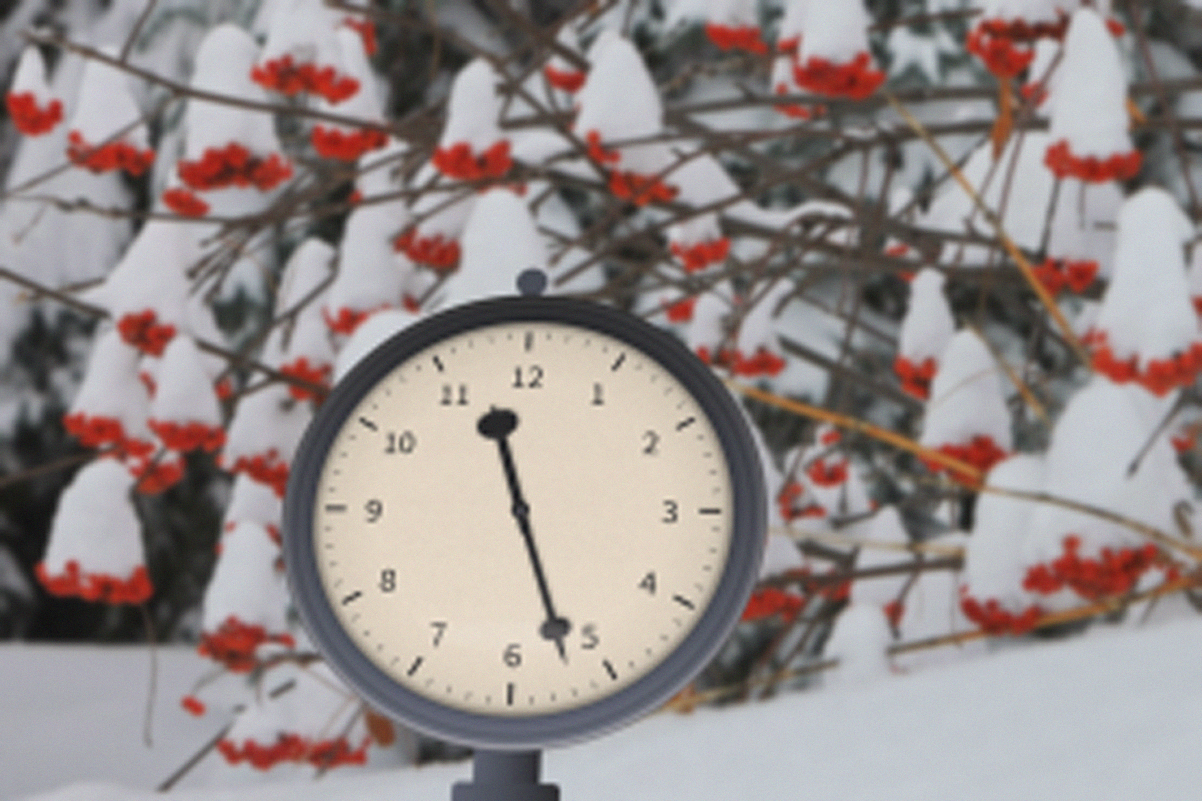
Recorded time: 11h27
